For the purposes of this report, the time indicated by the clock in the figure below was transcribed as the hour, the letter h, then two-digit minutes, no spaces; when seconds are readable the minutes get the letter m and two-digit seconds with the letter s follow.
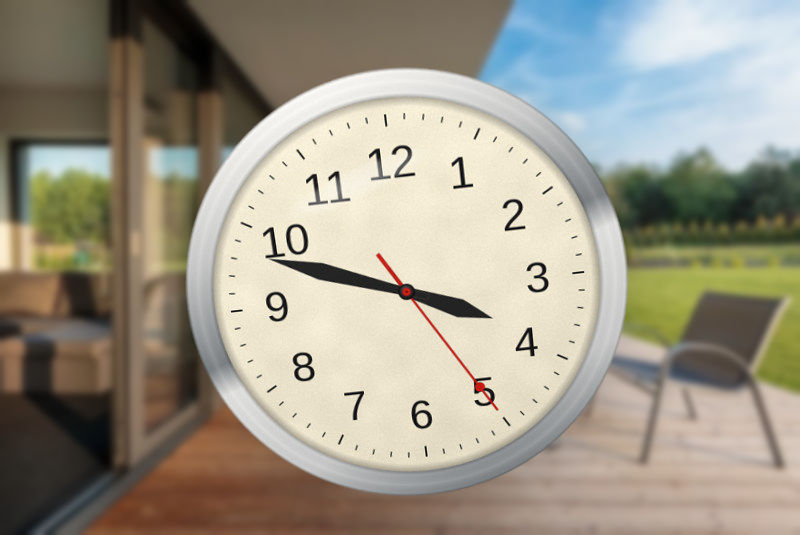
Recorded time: 3h48m25s
